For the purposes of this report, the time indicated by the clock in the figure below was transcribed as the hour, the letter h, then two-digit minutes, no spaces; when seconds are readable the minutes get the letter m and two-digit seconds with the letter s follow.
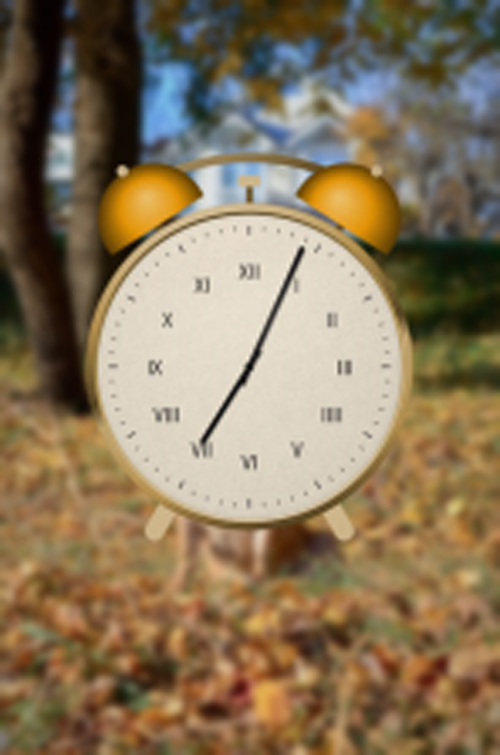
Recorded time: 7h04
